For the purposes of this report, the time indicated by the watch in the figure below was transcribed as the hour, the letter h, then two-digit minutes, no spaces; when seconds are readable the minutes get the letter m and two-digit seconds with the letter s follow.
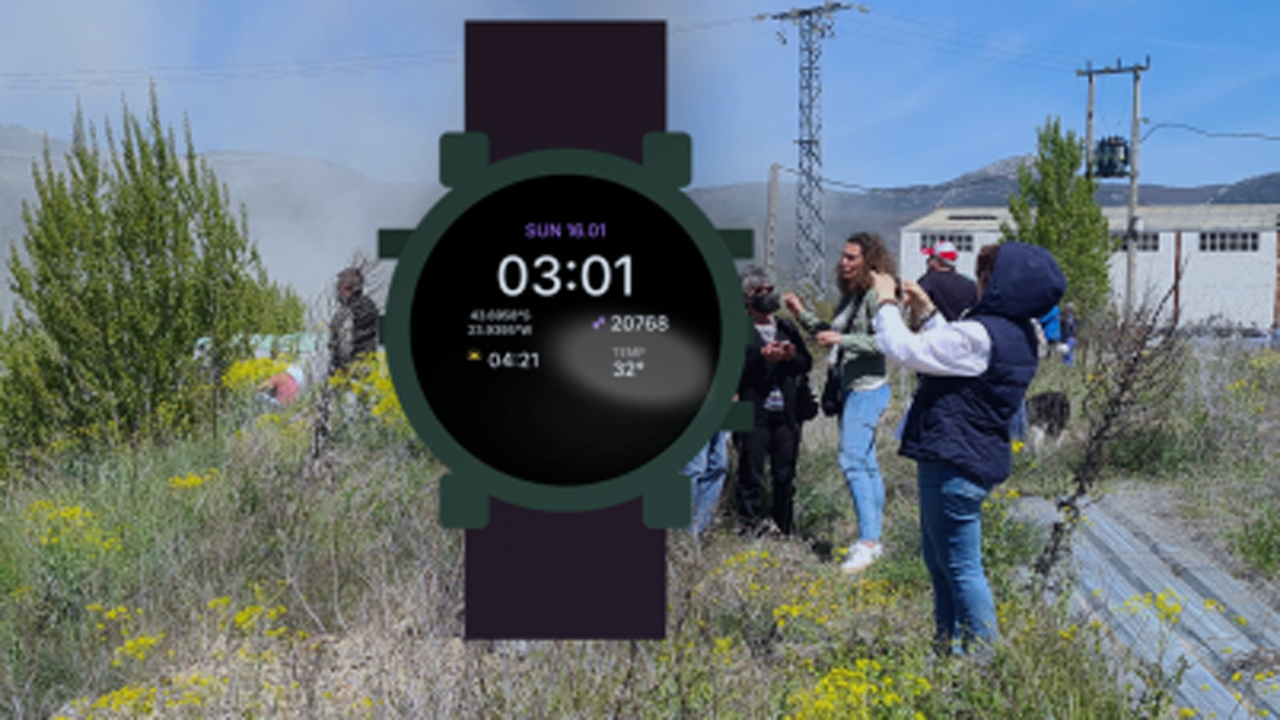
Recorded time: 3h01
